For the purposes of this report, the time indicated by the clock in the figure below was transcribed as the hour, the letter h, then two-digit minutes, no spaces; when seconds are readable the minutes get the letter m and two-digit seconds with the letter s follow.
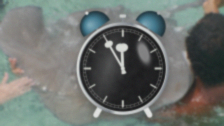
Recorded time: 11h55
